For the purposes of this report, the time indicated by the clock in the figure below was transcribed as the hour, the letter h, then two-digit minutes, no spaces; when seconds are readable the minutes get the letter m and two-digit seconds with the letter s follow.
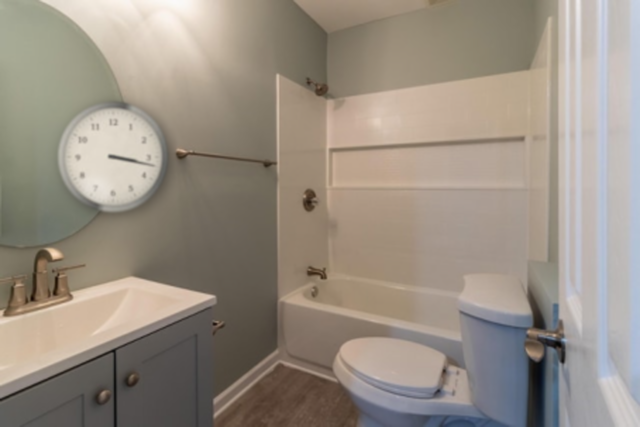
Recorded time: 3h17
